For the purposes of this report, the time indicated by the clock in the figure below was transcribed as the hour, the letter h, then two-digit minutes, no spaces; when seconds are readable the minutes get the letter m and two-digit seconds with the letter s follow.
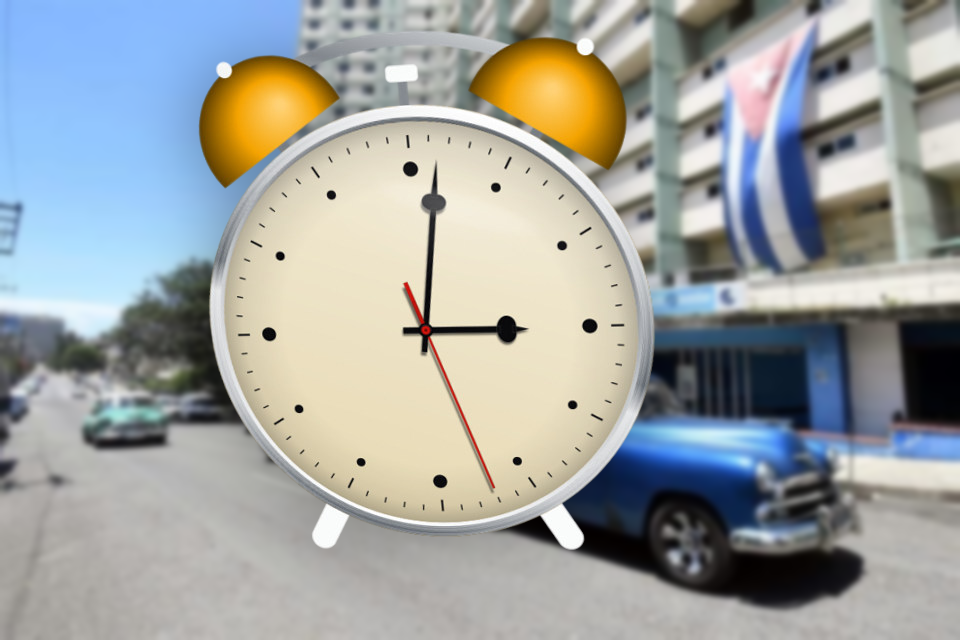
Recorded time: 3h01m27s
